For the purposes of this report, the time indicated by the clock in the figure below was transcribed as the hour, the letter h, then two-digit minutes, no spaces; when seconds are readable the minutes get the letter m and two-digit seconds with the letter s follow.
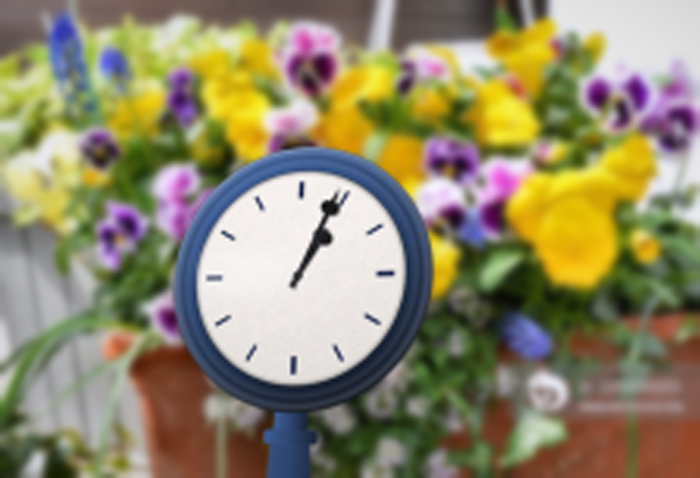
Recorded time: 1h04
